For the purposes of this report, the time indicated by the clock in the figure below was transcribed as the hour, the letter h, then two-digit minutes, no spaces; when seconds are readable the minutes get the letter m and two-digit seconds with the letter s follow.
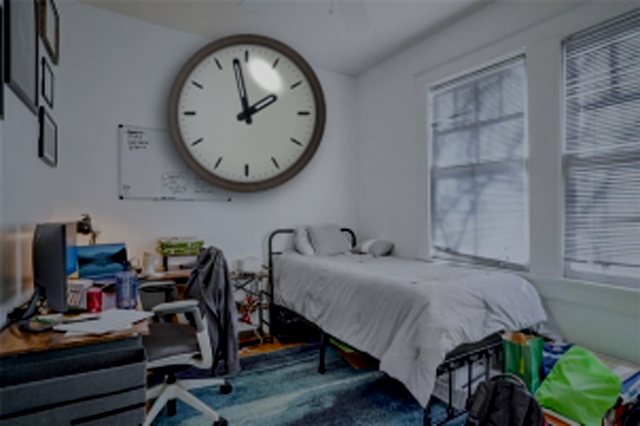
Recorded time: 1h58
